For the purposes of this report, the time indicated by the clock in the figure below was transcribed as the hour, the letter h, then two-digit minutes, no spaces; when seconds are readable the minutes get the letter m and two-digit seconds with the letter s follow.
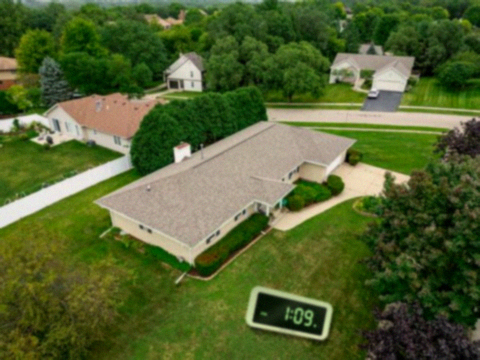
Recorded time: 1h09
